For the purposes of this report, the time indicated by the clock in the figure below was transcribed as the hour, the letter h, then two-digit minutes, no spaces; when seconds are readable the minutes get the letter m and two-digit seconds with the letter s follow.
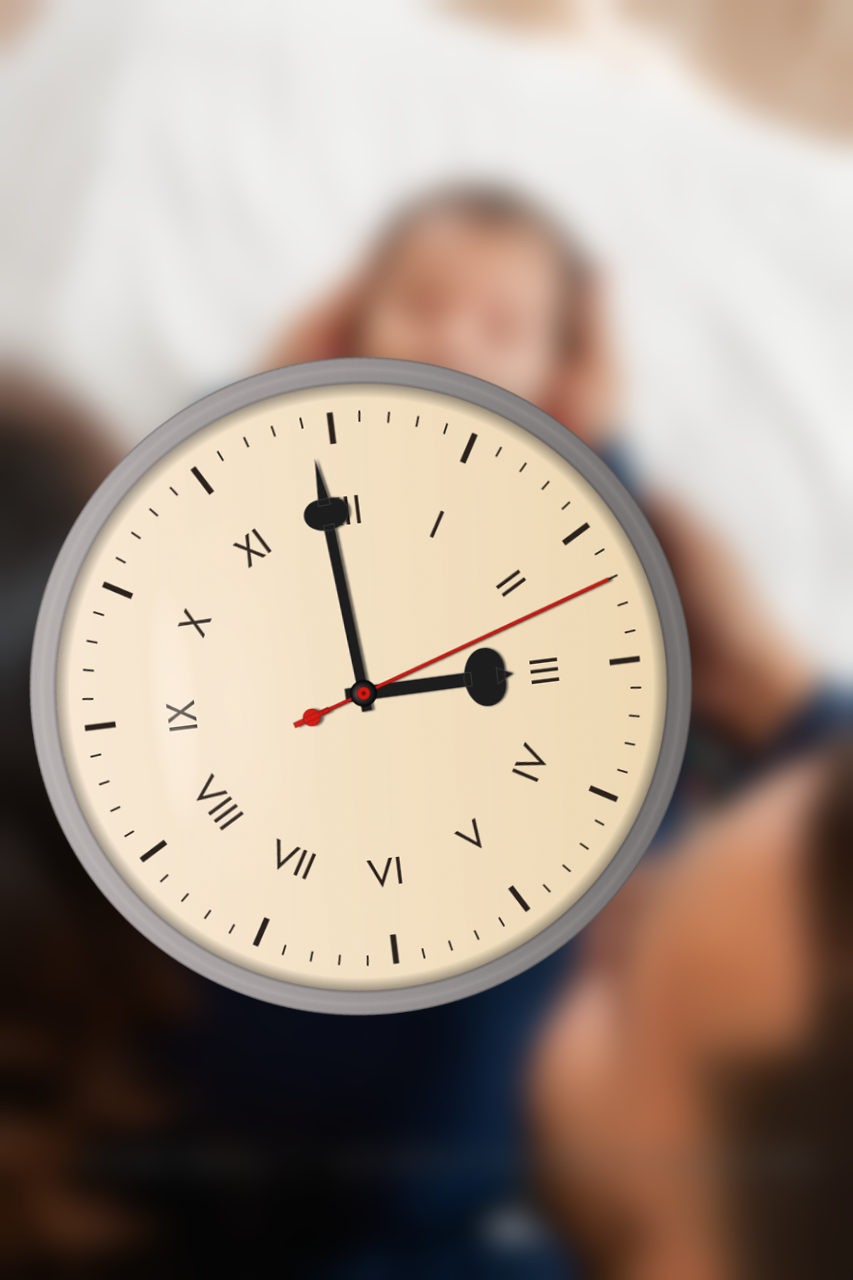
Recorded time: 2h59m12s
